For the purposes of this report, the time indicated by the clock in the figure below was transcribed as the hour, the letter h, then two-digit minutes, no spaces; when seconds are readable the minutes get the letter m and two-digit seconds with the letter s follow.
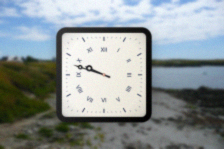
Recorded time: 9h48
